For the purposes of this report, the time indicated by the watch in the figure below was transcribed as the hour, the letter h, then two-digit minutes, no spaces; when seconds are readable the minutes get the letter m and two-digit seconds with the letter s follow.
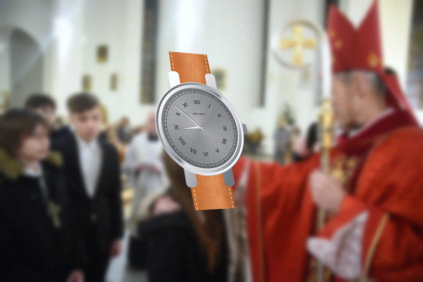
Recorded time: 8h52
